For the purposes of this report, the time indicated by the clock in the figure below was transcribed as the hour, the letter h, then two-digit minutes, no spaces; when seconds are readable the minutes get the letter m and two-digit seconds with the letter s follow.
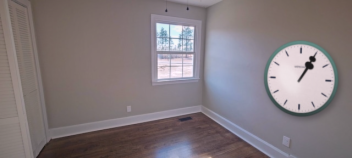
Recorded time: 1h05
